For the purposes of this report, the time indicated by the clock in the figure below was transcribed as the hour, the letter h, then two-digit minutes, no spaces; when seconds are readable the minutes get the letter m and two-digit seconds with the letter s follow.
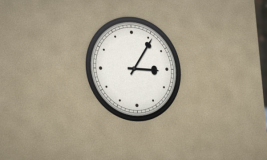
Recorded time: 3h06
